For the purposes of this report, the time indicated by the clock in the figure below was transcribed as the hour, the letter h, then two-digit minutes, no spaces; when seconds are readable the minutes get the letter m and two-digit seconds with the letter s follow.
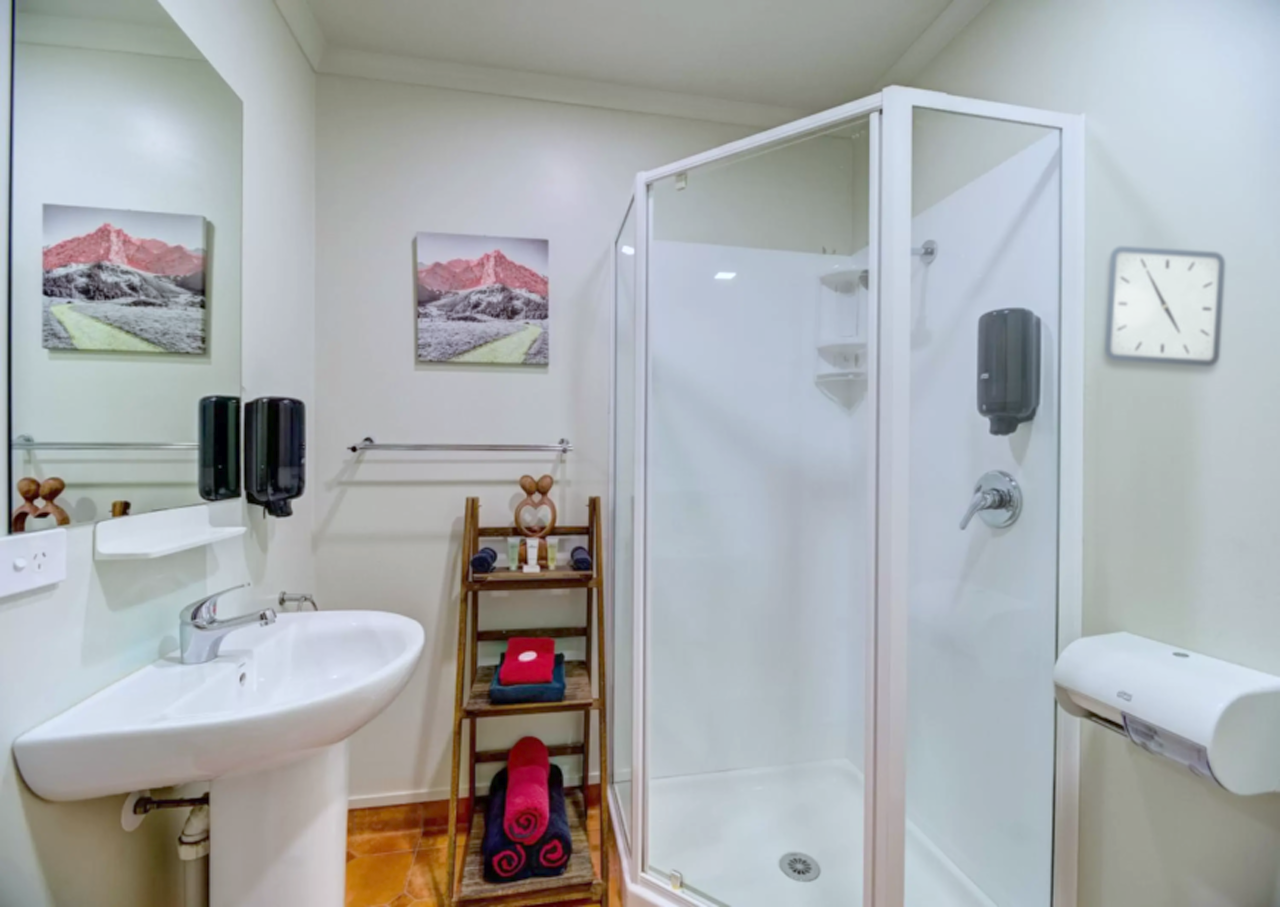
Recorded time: 4h55
